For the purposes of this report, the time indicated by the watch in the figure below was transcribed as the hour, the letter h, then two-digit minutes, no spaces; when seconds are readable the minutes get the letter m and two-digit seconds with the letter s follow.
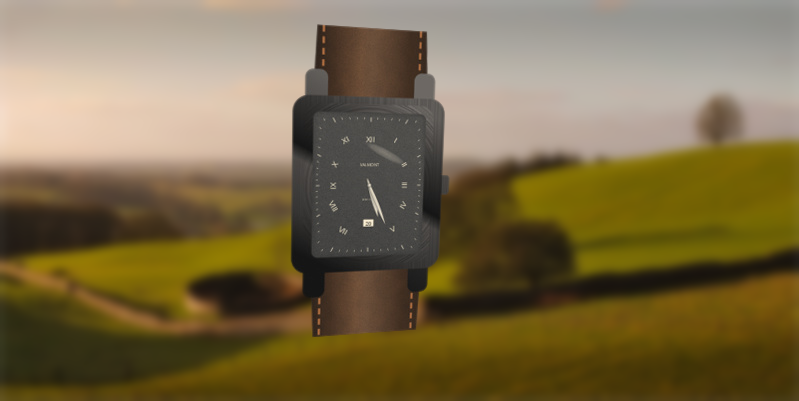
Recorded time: 5h26
